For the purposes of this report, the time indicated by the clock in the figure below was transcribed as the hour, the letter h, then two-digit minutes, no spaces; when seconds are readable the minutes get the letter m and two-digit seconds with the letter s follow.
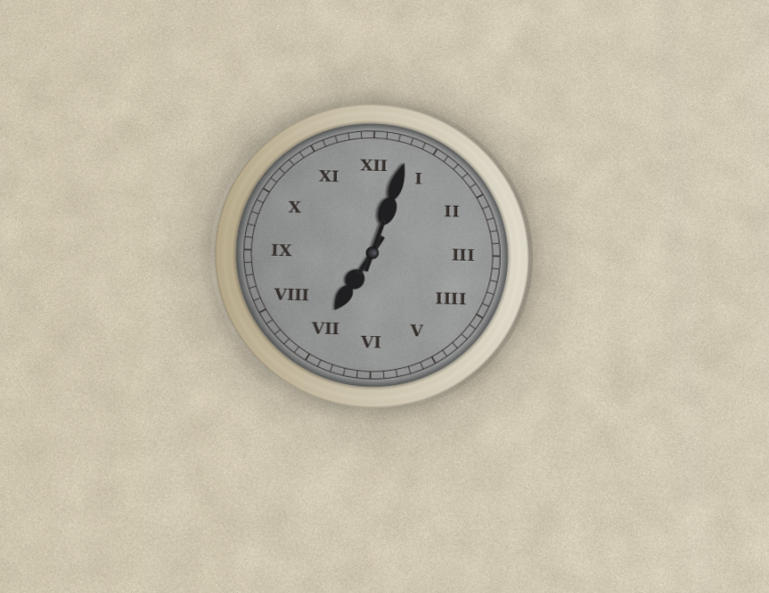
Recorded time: 7h03
